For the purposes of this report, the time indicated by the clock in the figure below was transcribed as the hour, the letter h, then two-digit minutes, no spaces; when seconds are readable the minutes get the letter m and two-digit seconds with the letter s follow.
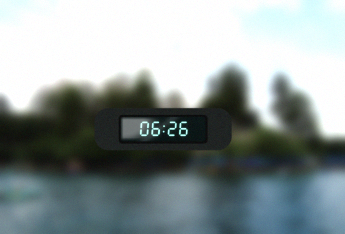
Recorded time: 6h26
